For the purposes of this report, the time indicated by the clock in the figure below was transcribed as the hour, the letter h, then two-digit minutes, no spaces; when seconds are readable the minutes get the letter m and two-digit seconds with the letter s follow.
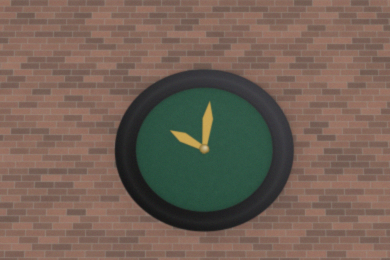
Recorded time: 10h01
